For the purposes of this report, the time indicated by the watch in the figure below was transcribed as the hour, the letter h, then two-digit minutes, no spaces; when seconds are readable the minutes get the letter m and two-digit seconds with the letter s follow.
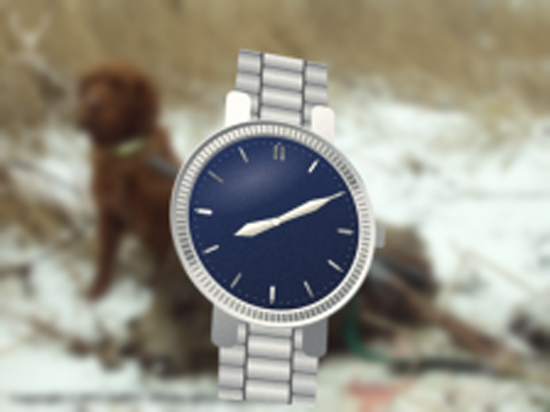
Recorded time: 8h10
